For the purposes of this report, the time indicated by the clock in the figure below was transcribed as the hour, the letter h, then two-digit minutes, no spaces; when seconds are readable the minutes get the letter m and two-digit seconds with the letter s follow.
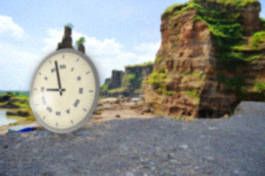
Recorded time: 8h57
